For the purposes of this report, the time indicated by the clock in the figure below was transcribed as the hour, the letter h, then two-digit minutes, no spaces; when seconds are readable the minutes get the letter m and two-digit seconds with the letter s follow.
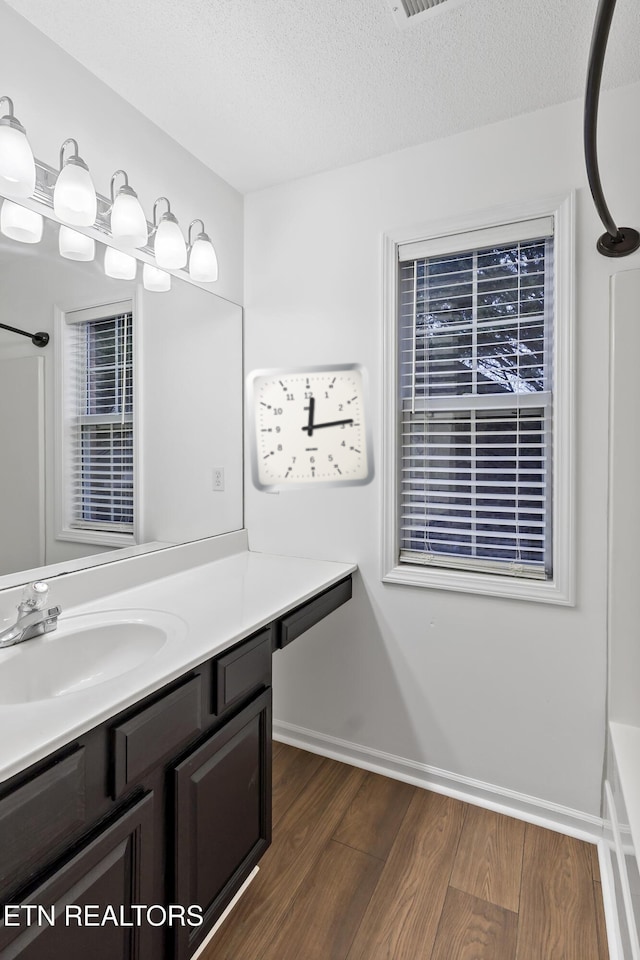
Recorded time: 12h14
